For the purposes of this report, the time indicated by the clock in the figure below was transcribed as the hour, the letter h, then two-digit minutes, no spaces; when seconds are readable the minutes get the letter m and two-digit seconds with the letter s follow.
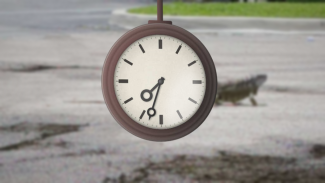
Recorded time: 7h33
